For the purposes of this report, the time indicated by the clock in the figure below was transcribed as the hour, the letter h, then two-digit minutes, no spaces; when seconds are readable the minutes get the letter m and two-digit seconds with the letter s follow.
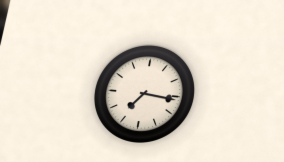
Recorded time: 7h16
